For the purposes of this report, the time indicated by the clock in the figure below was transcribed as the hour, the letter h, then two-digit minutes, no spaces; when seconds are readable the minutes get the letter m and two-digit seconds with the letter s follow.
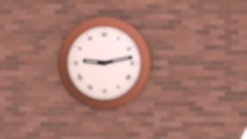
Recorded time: 9h13
